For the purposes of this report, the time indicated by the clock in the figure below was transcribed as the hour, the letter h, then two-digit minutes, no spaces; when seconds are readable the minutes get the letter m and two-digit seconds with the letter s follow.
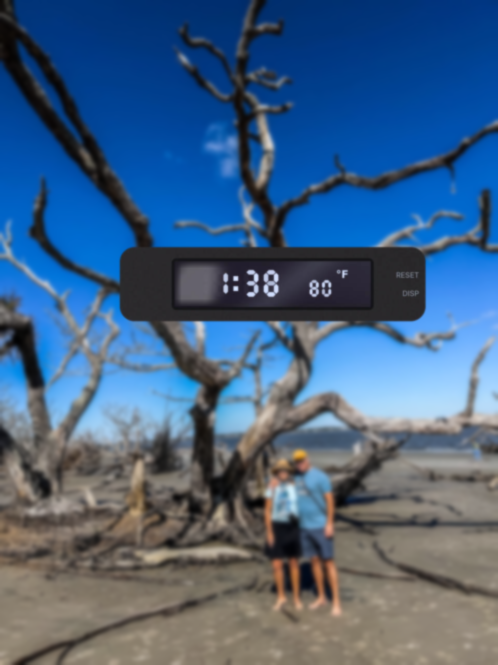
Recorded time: 1h38
